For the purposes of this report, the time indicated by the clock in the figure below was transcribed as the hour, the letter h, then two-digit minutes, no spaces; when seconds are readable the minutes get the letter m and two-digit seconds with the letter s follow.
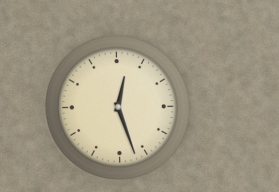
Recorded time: 12h27
